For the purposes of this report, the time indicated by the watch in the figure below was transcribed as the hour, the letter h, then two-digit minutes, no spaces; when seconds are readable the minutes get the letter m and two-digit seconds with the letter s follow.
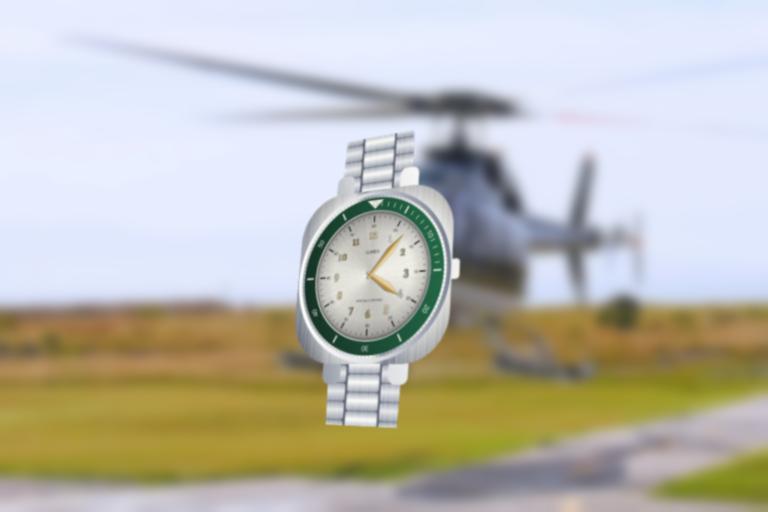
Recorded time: 4h07
